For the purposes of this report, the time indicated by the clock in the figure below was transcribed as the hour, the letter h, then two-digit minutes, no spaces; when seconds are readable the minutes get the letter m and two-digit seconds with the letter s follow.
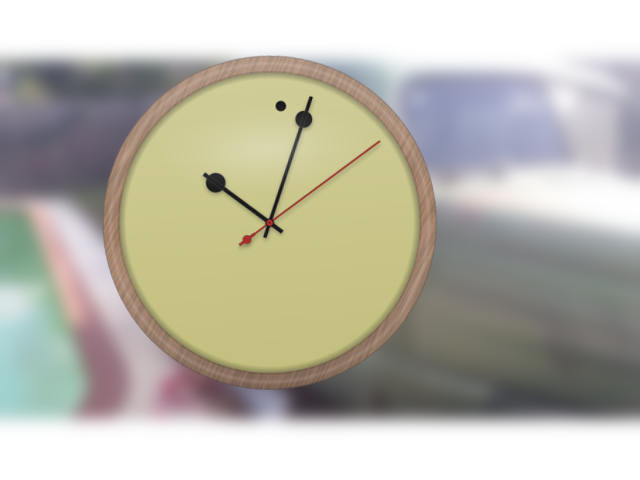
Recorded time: 10h02m08s
